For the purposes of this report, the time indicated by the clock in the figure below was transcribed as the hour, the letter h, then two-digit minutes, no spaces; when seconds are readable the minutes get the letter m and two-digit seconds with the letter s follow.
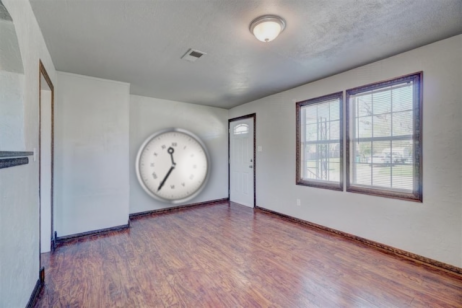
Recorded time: 11h35
